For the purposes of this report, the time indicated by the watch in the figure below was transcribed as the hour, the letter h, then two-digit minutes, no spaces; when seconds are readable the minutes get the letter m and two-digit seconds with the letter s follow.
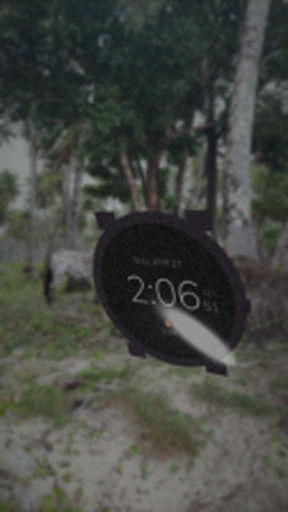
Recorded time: 2h06
